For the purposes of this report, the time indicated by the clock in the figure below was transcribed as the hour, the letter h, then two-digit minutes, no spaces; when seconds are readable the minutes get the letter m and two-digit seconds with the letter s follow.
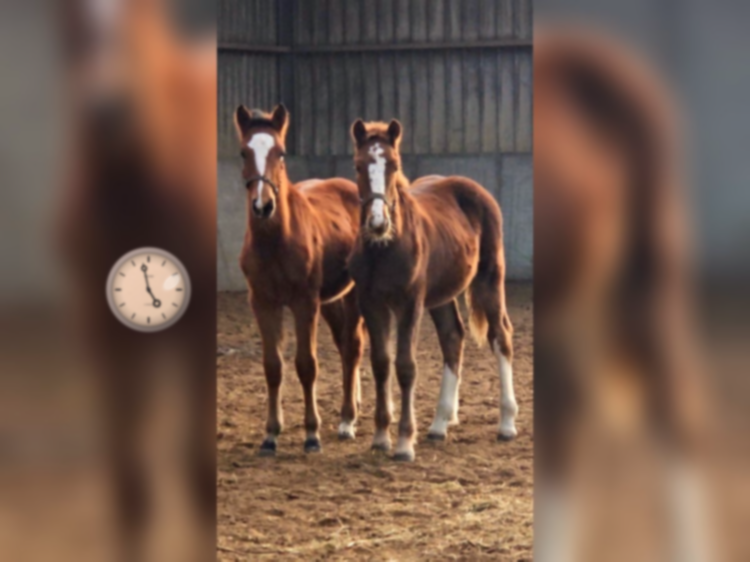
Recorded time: 4h58
